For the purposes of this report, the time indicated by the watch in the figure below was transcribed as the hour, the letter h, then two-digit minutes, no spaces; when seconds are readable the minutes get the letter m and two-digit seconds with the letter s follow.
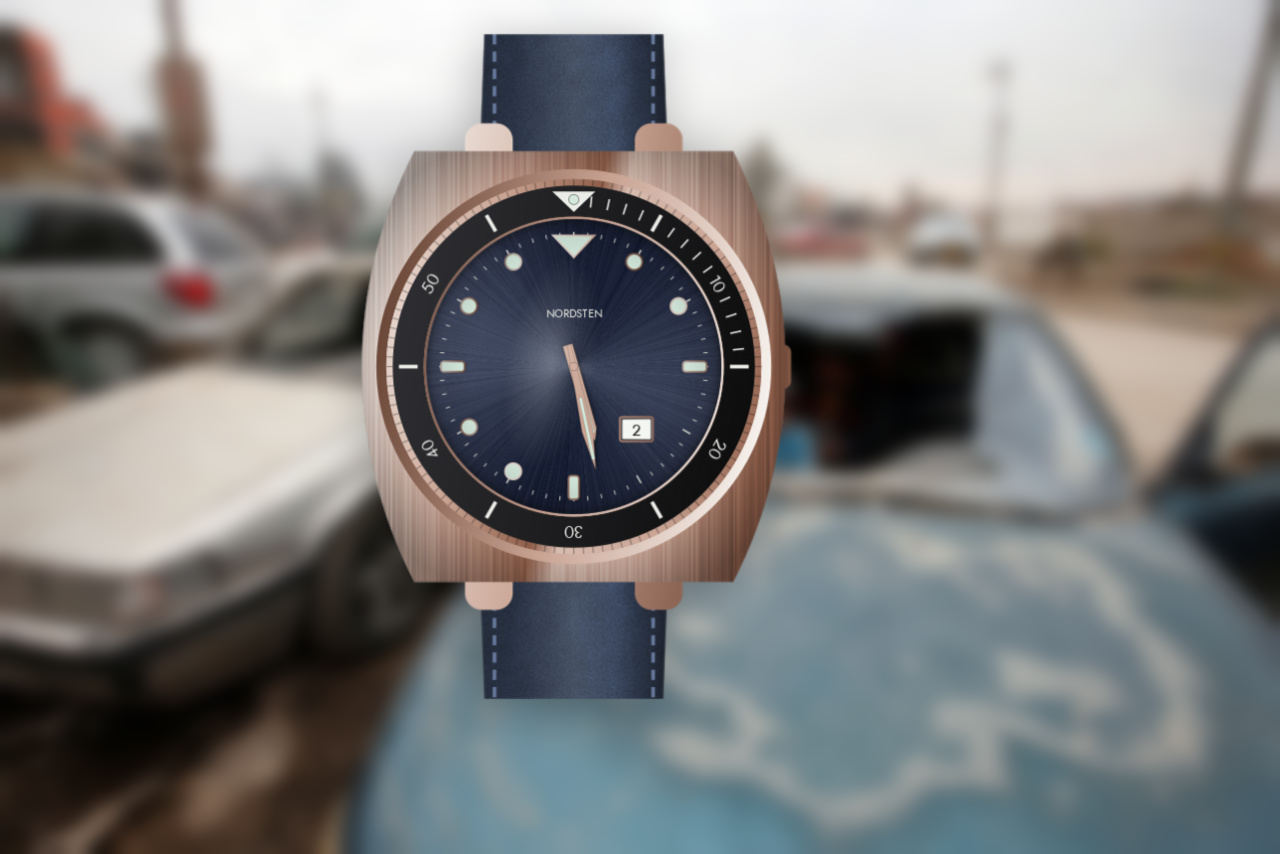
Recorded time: 5h28
